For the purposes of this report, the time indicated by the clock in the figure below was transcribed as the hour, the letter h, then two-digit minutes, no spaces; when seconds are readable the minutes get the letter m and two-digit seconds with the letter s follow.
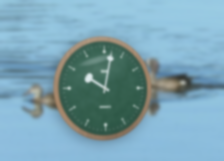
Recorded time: 10h02
